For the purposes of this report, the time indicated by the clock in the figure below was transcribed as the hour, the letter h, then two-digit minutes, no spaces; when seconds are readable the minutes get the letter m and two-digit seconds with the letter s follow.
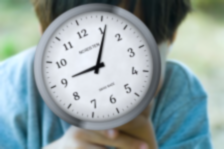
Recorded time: 9h06
